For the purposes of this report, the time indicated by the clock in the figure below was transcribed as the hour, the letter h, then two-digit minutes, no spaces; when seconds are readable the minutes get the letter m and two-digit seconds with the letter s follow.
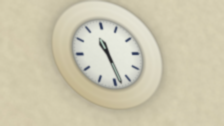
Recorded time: 11h28
